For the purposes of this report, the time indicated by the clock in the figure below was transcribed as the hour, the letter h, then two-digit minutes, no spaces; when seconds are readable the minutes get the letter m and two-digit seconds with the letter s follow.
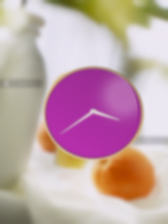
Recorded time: 3h39
